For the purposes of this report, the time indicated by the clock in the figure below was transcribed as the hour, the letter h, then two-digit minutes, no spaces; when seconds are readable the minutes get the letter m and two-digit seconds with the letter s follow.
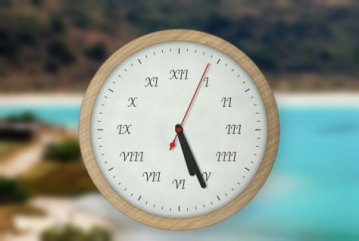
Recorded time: 5h26m04s
